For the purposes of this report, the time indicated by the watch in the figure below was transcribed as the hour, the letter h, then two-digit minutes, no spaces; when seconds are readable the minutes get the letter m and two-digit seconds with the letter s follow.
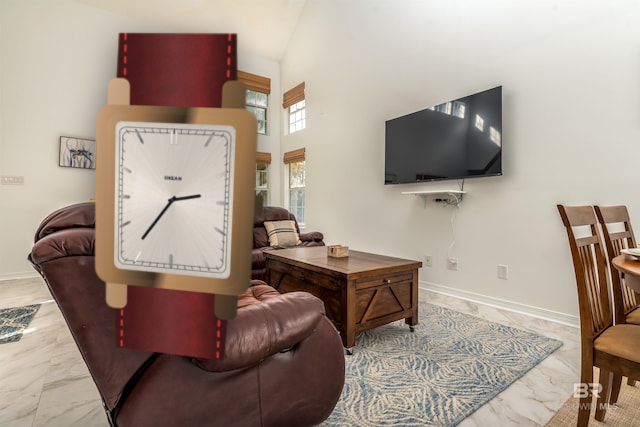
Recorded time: 2h36
